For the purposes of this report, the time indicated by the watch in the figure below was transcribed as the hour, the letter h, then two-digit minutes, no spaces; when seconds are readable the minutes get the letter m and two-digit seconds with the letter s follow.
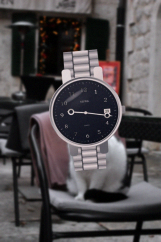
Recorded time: 9h17
